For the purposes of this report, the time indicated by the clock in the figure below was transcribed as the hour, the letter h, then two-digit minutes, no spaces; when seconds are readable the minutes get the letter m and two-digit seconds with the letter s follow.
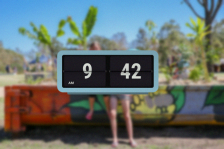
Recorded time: 9h42
